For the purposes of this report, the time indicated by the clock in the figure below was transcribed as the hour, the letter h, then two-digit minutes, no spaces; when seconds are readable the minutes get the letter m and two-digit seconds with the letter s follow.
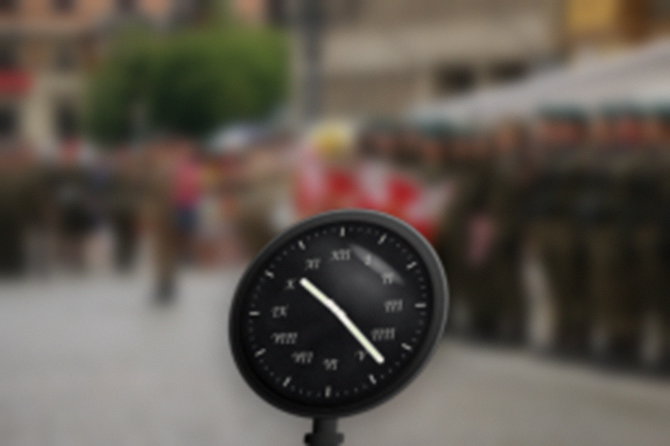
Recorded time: 10h23
